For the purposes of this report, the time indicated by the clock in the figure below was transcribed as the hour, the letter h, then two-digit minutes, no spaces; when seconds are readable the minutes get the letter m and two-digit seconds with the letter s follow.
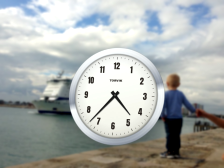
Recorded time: 4h37
